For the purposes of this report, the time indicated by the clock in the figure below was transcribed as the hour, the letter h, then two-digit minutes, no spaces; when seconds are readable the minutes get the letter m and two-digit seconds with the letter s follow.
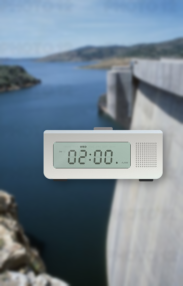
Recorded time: 2h00
